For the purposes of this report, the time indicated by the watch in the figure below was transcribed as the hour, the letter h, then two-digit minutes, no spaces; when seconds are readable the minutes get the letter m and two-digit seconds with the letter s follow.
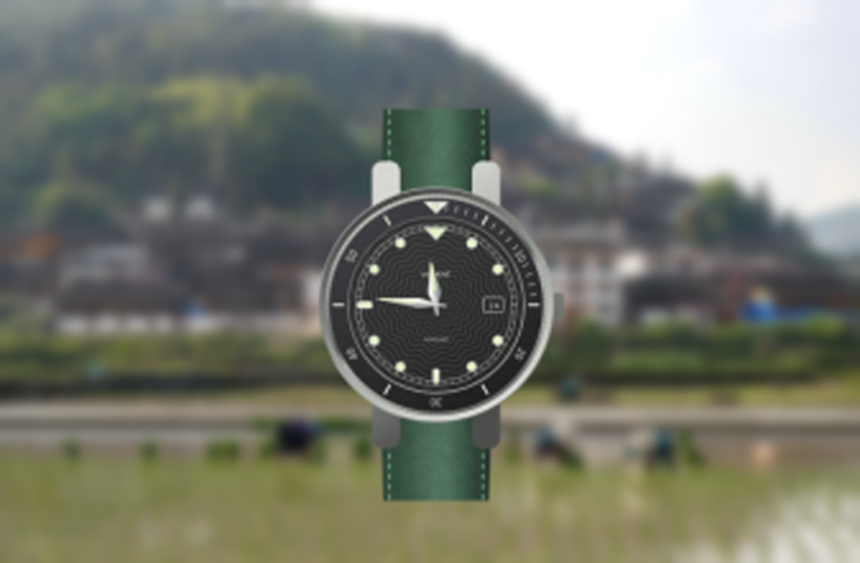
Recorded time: 11h46
